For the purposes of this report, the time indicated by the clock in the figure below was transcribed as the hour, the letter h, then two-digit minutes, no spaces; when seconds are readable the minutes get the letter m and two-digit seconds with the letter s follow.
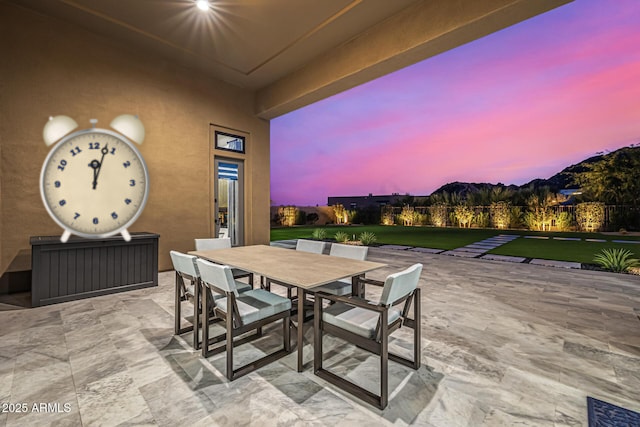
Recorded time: 12h03
